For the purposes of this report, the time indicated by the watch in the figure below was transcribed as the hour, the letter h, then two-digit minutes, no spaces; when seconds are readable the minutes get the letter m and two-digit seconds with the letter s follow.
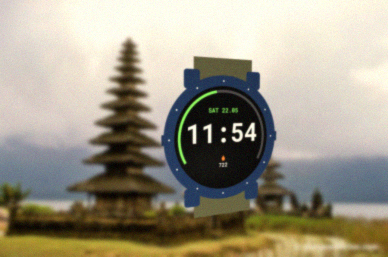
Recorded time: 11h54
